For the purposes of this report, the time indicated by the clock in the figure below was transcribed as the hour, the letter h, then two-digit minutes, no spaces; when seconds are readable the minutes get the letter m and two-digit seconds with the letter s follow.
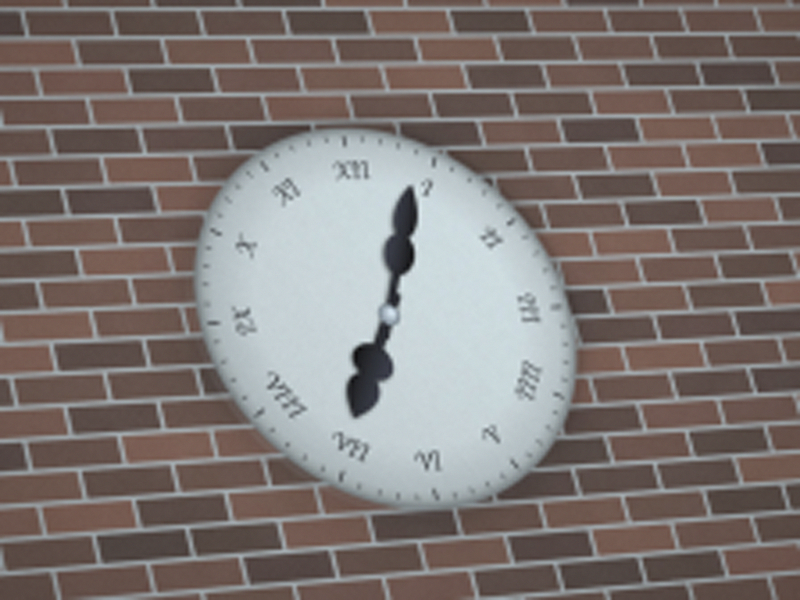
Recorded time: 7h04
